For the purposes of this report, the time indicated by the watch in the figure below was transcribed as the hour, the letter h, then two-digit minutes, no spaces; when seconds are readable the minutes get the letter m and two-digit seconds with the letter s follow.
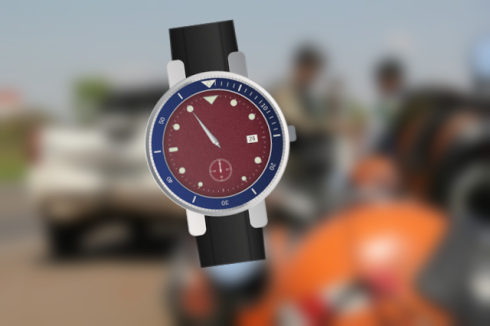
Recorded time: 10h55
